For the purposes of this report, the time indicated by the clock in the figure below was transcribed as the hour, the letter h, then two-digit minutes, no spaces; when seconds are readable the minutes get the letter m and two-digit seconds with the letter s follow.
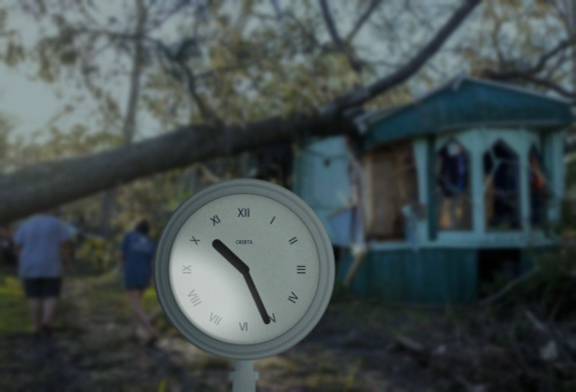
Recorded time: 10h26
